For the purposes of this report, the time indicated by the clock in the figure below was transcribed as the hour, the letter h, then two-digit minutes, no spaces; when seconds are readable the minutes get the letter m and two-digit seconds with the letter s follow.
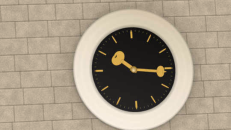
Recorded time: 10h16
